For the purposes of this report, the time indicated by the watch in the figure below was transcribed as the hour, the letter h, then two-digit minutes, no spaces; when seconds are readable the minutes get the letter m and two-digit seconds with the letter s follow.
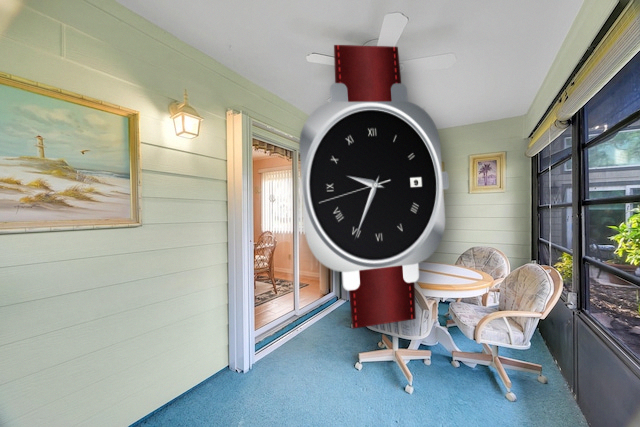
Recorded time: 9h34m43s
